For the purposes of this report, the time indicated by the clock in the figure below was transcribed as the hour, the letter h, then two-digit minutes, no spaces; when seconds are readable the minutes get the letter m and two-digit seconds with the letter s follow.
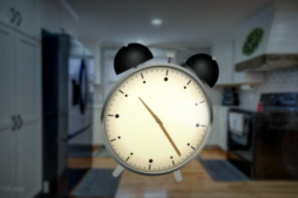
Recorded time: 10h23
